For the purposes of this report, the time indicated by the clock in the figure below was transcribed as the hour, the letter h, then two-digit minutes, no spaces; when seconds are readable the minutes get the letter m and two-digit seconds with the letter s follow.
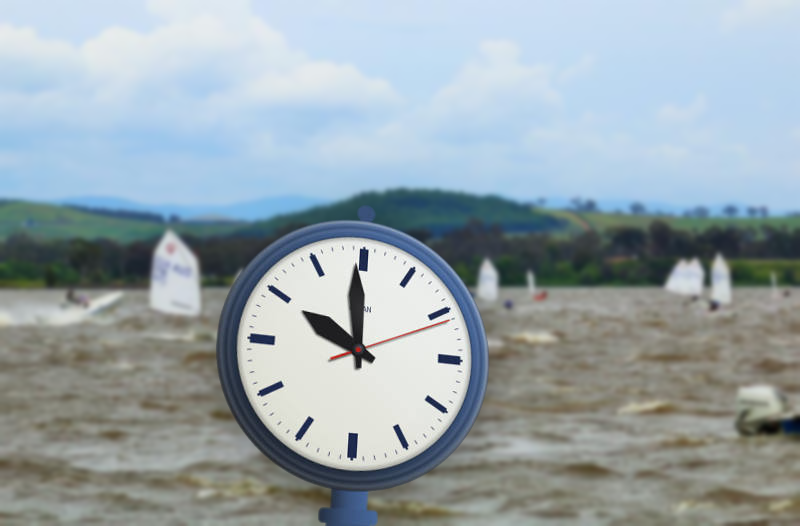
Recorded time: 9h59m11s
